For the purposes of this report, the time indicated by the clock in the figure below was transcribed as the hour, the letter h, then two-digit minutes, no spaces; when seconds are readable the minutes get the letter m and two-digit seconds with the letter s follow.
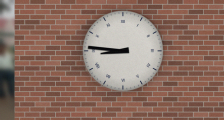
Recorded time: 8h46
